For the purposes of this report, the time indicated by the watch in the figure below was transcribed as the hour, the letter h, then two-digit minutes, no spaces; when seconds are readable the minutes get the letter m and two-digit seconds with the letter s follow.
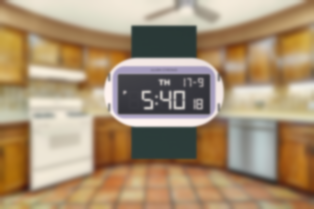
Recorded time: 5h40
